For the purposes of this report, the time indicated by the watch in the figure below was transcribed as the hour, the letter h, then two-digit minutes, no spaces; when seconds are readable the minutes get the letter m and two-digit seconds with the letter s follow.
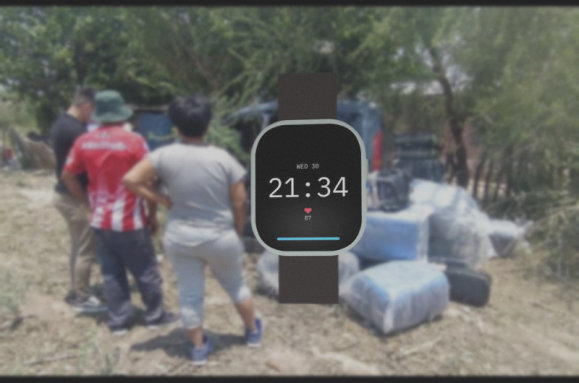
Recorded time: 21h34
